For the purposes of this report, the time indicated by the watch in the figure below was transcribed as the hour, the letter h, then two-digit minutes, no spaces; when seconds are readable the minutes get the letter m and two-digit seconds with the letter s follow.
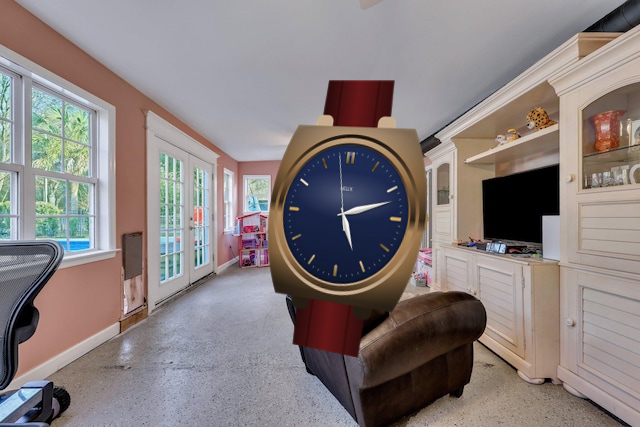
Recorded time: 5h11m58s
